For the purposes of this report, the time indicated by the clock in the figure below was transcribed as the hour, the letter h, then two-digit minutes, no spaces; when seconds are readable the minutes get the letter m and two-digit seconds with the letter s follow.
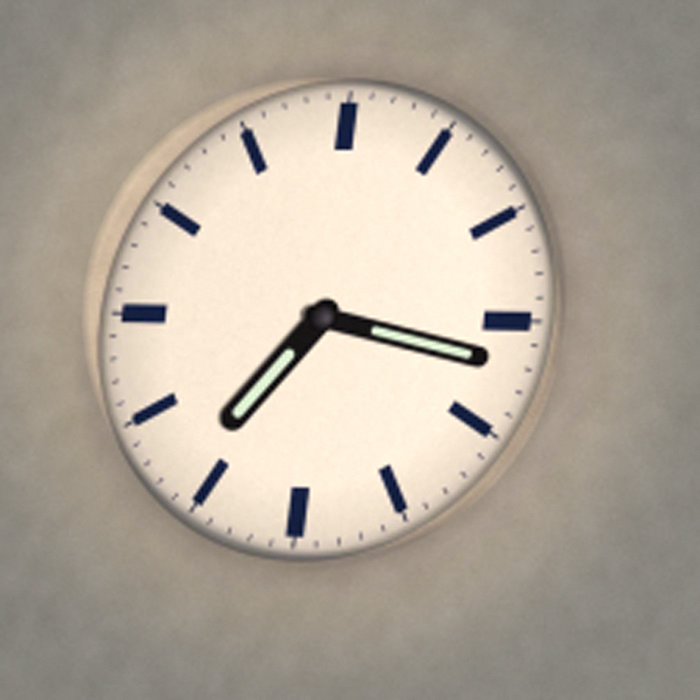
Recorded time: 7h17
